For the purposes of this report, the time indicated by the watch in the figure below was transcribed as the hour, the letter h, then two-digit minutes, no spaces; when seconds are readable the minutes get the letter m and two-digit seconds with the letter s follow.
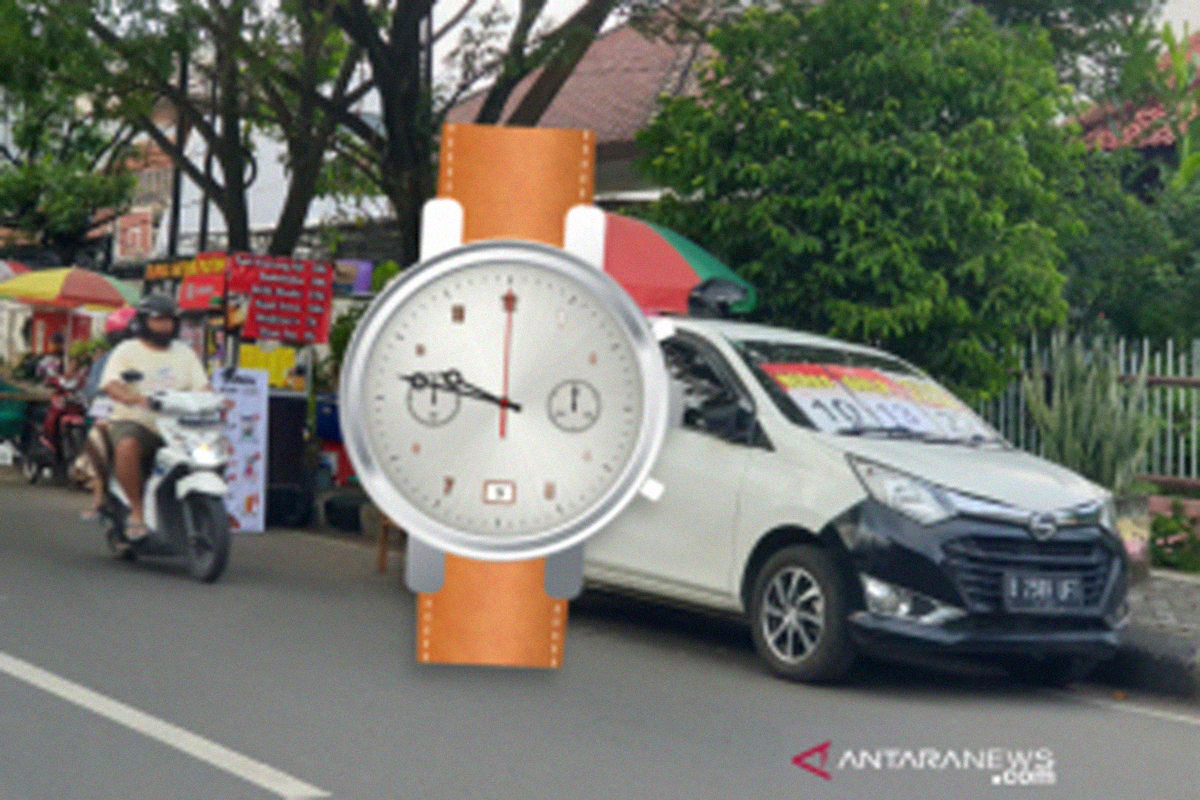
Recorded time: 9h47
